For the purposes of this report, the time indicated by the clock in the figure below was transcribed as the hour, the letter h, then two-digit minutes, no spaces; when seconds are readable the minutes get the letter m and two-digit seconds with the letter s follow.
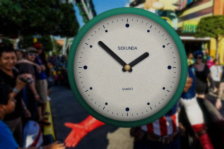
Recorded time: 1h52
